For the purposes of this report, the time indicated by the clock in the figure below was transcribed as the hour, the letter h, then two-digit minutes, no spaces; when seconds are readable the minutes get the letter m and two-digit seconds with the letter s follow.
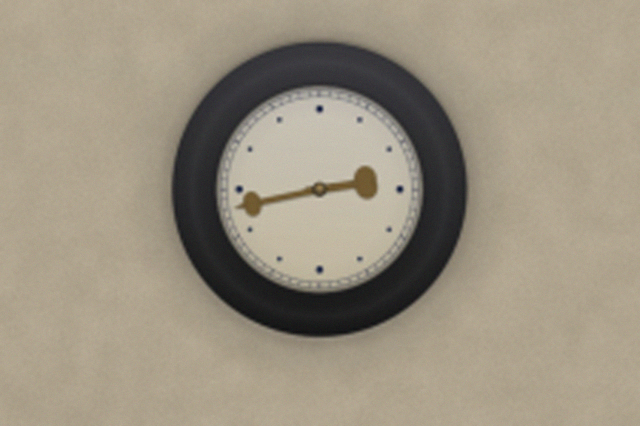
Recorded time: 2h43
